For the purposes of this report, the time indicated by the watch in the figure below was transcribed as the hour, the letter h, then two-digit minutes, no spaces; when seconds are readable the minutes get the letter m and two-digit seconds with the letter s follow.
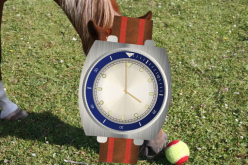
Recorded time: 3h59
